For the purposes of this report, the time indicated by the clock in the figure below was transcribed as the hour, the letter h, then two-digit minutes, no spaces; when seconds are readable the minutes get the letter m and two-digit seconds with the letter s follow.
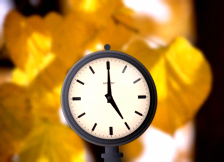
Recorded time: 5h00
